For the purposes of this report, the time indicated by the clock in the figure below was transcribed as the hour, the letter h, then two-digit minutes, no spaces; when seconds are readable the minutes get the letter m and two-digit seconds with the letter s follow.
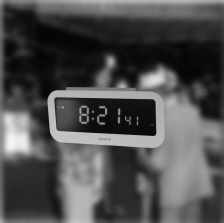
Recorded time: 8h21m41s
